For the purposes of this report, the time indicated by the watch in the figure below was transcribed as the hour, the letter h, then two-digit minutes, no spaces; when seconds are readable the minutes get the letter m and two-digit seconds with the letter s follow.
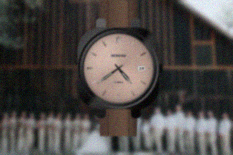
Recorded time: 4h39
